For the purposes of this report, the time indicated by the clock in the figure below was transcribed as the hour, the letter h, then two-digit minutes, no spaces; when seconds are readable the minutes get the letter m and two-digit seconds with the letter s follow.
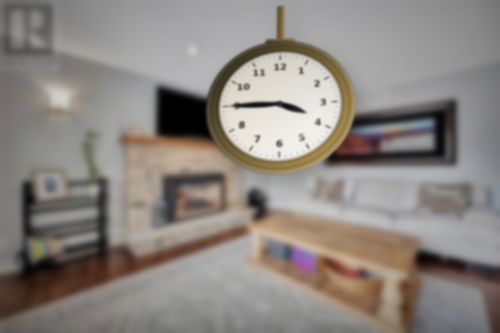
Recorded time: 3h45
